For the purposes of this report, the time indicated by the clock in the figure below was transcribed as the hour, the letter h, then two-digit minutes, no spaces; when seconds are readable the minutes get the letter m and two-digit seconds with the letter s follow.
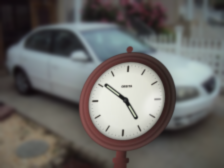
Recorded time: 4h51
